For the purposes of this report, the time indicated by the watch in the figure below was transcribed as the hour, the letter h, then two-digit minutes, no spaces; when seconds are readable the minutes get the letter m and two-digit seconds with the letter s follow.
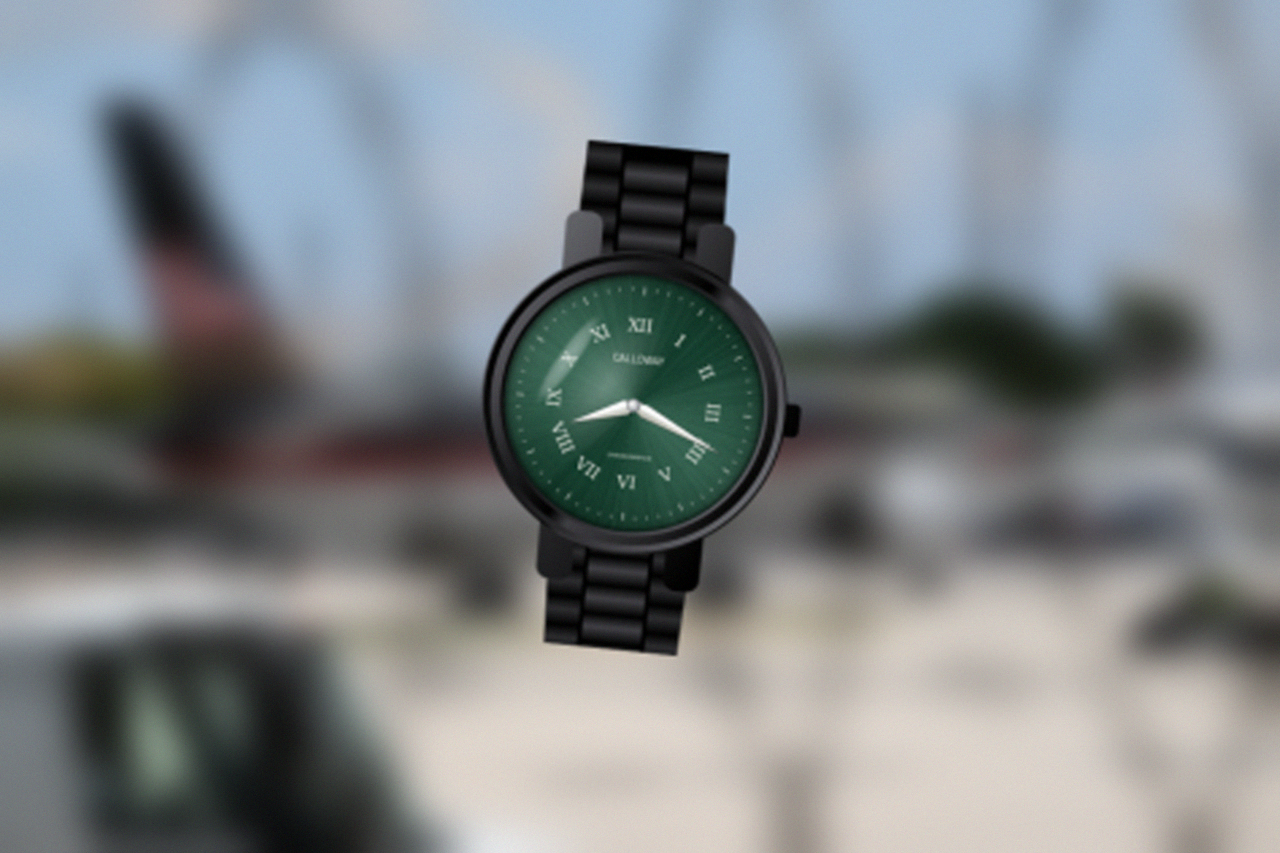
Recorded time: 8h19
